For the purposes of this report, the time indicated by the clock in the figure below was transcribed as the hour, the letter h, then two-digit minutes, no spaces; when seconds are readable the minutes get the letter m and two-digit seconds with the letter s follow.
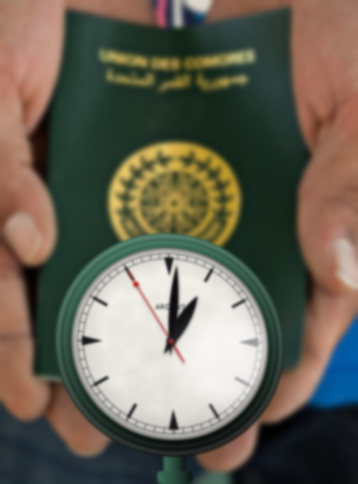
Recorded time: 1h00m55s
